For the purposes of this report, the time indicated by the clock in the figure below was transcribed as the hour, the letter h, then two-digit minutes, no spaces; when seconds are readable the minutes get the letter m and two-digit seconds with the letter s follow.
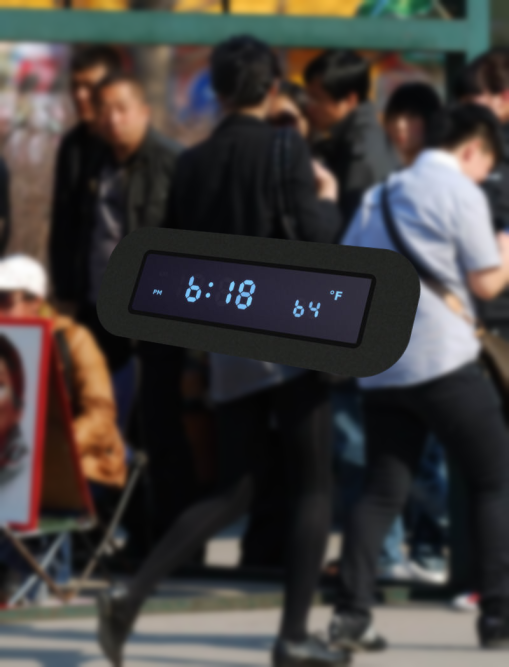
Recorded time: 6h18
